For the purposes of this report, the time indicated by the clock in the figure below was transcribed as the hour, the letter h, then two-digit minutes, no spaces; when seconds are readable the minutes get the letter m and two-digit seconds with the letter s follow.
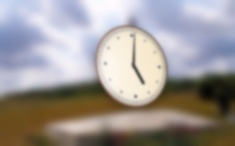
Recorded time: 5h01
